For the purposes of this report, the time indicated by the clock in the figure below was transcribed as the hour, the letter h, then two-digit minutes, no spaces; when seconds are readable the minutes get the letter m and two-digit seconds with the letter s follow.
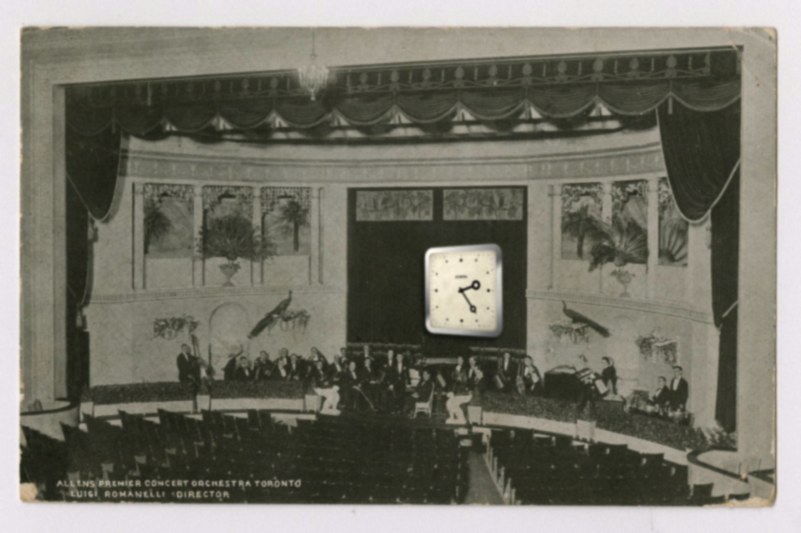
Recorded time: 2h24
